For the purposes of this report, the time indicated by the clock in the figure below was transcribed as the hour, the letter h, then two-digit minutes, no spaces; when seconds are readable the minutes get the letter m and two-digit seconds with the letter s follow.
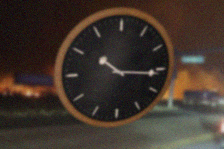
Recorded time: 10h16
